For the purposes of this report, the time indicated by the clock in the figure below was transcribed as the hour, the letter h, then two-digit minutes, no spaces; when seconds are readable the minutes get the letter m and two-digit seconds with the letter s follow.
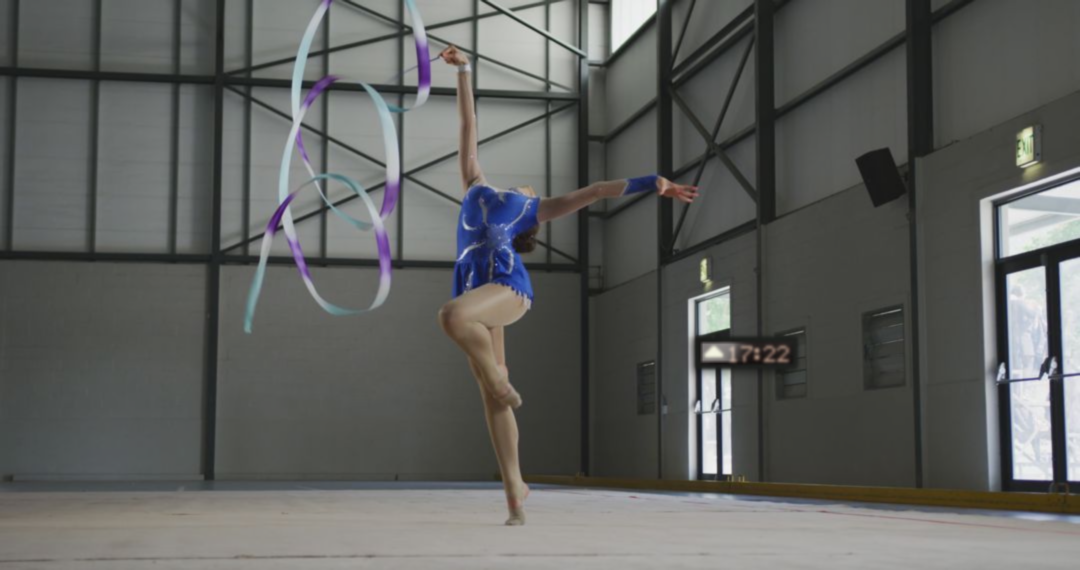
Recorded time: 17h22
